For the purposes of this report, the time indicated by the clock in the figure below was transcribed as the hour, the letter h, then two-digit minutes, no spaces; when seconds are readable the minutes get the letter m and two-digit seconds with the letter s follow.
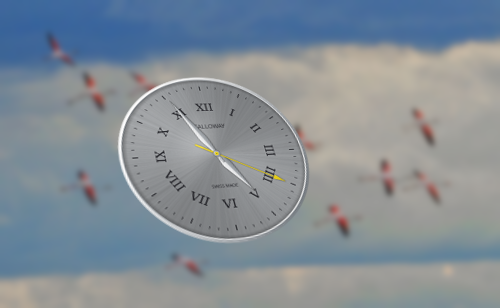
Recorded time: 4h55m20s
